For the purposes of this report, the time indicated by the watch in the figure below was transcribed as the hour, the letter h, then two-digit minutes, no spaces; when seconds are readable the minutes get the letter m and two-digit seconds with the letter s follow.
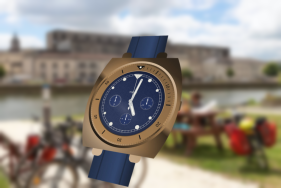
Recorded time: 5h02
